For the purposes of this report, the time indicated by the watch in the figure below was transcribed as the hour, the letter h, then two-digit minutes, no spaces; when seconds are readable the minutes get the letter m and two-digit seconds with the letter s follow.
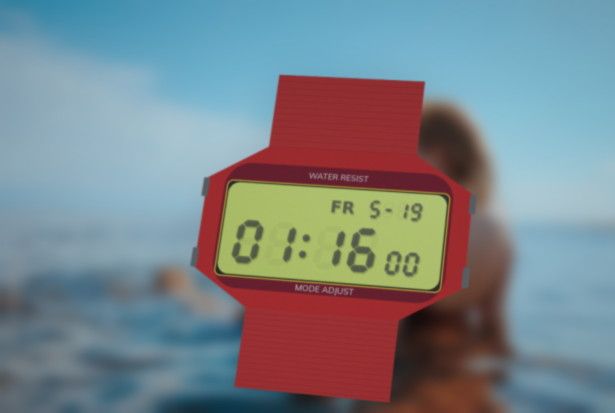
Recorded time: 1h16m00s
